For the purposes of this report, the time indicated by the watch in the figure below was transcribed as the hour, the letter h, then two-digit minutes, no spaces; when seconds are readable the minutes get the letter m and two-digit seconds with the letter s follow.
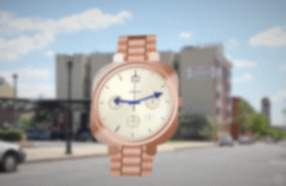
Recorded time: 9h12
